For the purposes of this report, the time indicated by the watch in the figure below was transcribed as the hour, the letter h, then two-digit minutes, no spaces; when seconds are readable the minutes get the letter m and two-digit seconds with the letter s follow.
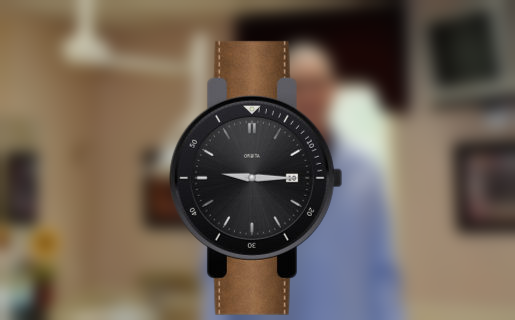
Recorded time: 9h15
